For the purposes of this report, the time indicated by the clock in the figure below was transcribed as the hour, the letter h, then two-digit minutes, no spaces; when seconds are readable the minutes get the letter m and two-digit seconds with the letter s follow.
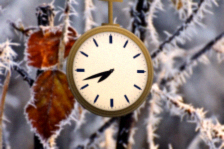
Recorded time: 7h42
